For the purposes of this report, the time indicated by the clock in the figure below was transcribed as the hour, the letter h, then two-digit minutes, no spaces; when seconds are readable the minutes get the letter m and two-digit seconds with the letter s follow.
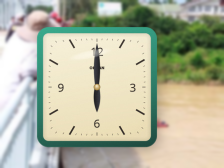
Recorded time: 6h00
